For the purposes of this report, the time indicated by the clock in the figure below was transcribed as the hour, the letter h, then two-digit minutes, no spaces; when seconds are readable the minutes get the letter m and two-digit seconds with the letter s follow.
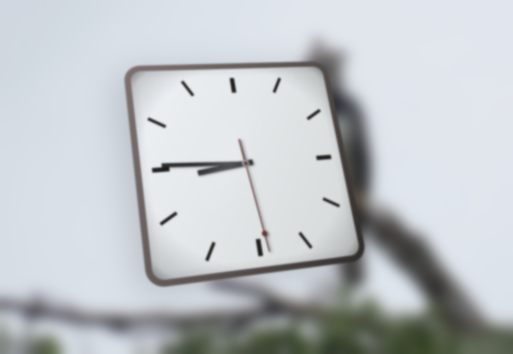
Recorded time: 8h45m29s
